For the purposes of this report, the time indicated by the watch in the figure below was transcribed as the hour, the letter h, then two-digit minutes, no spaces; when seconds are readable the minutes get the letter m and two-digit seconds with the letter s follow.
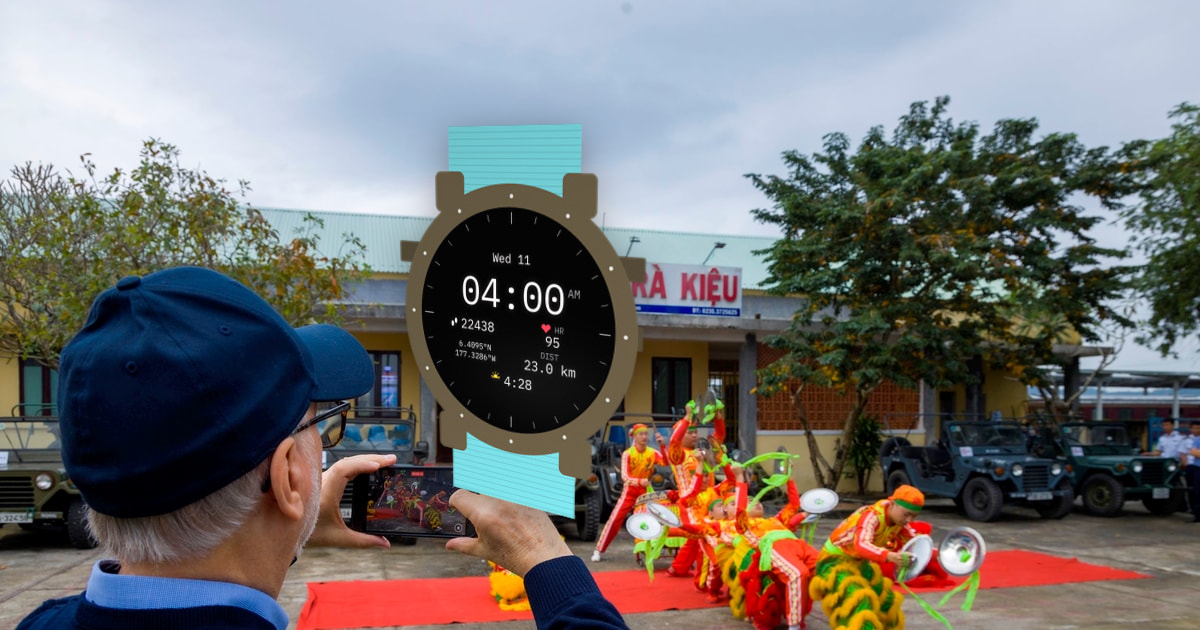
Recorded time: 4h00
